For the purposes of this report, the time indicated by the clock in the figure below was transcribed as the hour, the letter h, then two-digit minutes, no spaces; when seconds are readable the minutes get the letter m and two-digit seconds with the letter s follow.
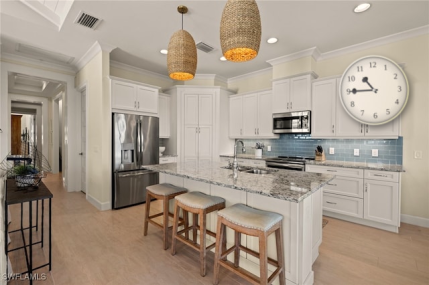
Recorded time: 10h45
